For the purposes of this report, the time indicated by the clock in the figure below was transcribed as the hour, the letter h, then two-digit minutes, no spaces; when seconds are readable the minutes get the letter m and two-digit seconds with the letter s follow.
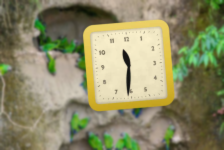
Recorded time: 11h31
